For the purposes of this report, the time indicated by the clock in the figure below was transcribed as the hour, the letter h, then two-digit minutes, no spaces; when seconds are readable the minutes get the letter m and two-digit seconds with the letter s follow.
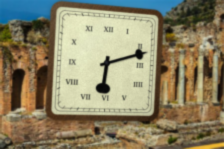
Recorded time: 6h12
